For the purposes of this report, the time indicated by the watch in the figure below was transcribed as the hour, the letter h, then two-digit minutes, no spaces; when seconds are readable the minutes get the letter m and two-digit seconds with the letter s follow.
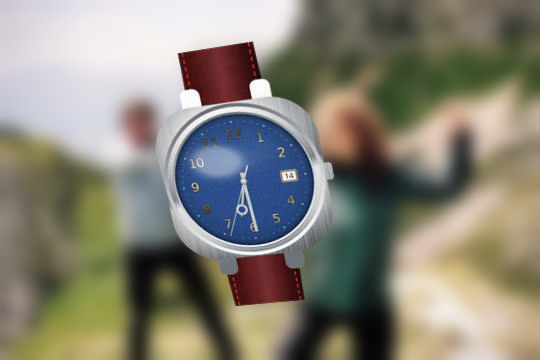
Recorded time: 6h29m34s
